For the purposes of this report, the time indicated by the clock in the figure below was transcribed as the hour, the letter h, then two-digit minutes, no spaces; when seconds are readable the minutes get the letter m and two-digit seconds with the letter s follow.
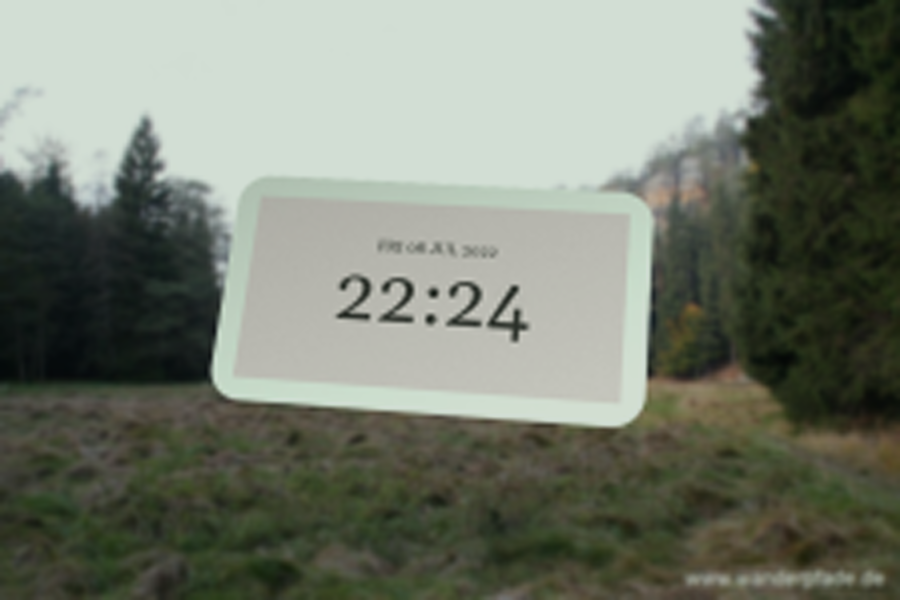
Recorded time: 22h24
